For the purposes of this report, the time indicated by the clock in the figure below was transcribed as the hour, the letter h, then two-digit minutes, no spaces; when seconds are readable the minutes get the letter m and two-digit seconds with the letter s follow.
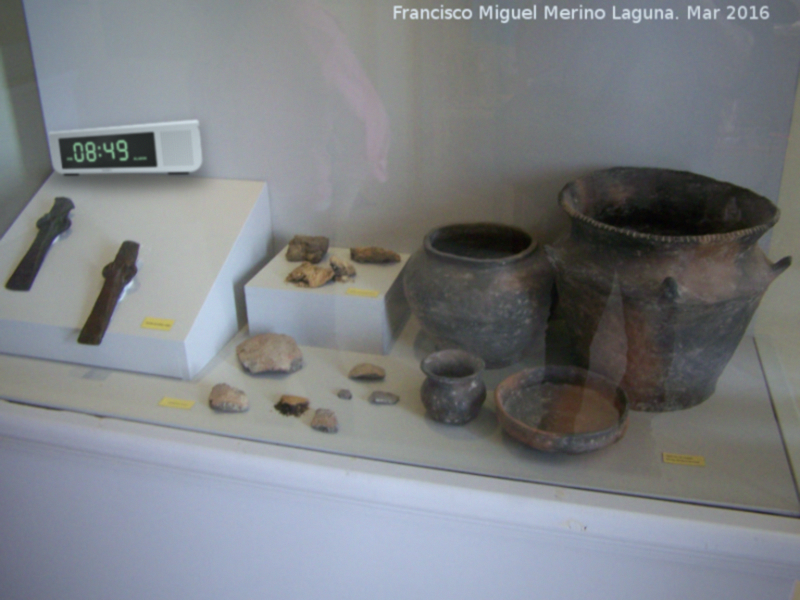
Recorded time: 8h49
